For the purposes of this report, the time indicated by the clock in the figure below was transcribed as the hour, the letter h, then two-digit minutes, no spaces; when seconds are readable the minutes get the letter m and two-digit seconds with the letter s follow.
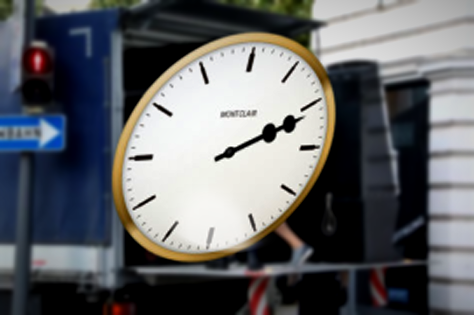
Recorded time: 2h11
